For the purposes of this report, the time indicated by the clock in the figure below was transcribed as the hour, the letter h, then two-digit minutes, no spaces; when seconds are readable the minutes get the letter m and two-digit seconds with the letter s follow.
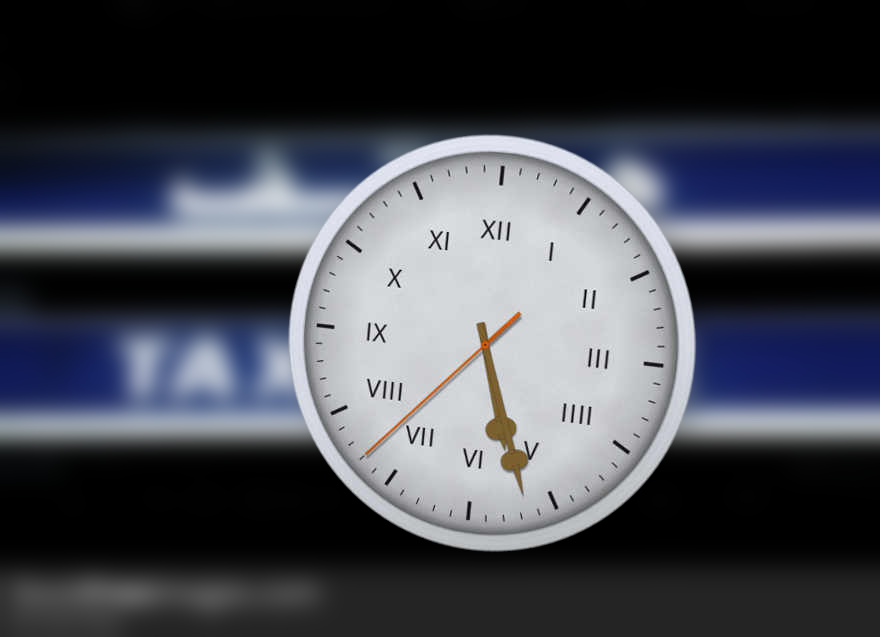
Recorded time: 5h26m37s
